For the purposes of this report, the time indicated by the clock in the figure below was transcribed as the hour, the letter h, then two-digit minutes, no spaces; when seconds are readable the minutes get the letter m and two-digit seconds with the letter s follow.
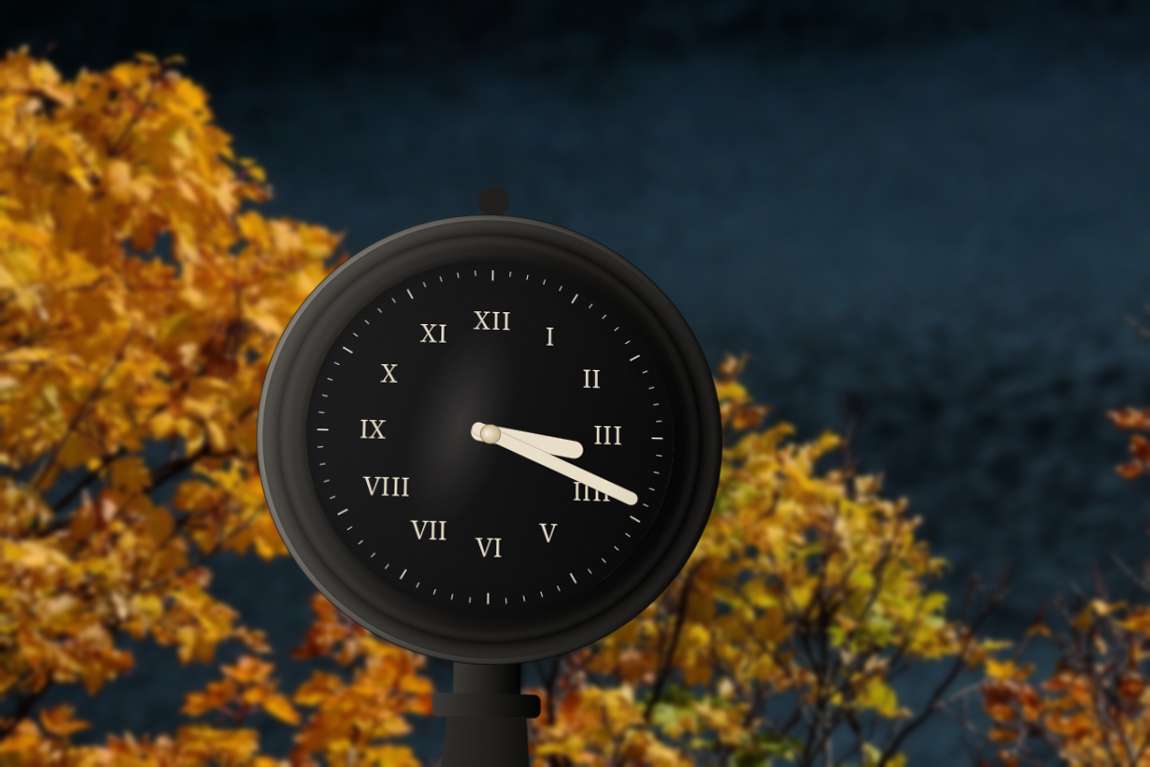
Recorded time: 3h19
